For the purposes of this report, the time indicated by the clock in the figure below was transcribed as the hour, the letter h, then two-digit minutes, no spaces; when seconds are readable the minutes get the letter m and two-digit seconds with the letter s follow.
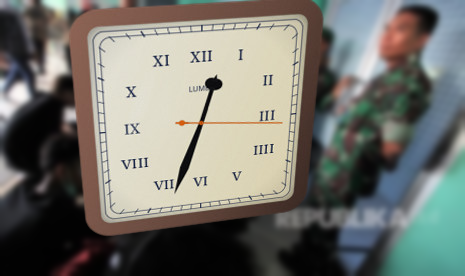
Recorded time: 12h33m16s
